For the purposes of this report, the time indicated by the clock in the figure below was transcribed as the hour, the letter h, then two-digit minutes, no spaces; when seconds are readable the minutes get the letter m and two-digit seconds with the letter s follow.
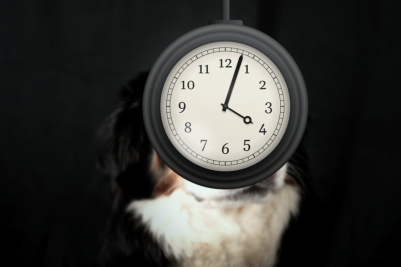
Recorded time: 4h03
